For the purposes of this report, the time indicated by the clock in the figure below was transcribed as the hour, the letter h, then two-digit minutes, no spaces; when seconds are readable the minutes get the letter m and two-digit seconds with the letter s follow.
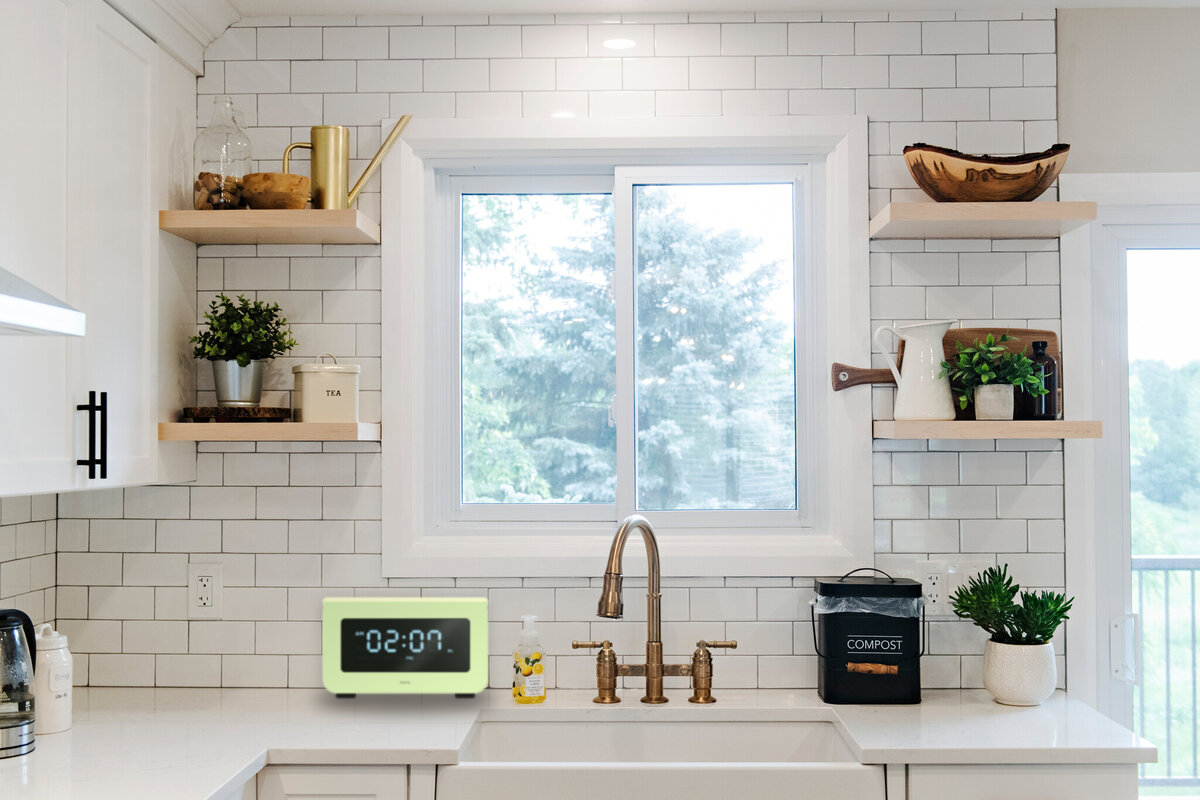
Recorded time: 2h07
